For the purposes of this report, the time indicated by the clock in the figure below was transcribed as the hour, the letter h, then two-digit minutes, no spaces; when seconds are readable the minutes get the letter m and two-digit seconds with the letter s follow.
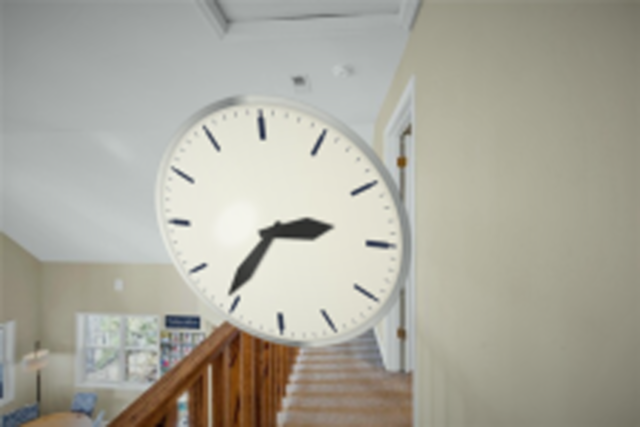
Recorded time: 2h36
